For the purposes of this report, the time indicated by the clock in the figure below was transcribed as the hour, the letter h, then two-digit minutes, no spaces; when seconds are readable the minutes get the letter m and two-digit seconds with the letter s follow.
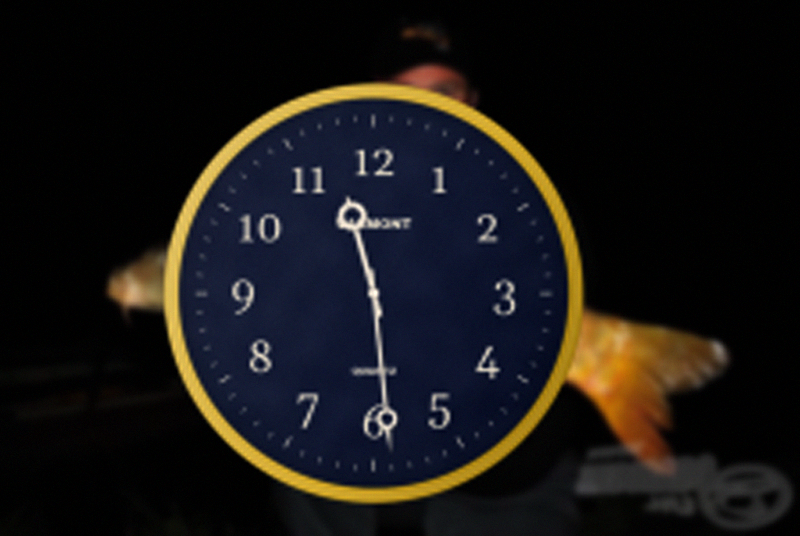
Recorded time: 11h29
